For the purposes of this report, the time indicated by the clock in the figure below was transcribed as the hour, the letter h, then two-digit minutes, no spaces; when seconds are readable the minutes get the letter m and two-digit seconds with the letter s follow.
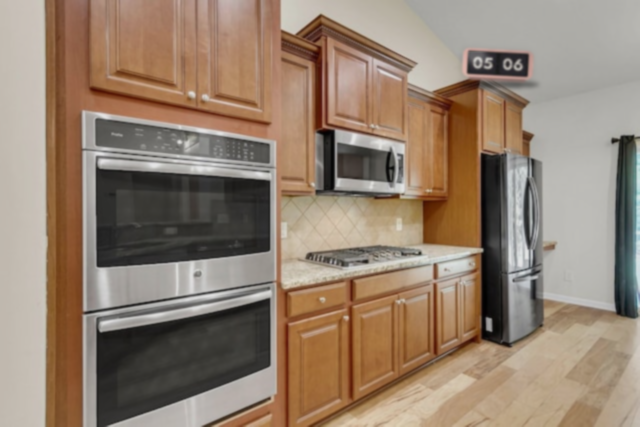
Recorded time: 5h06
